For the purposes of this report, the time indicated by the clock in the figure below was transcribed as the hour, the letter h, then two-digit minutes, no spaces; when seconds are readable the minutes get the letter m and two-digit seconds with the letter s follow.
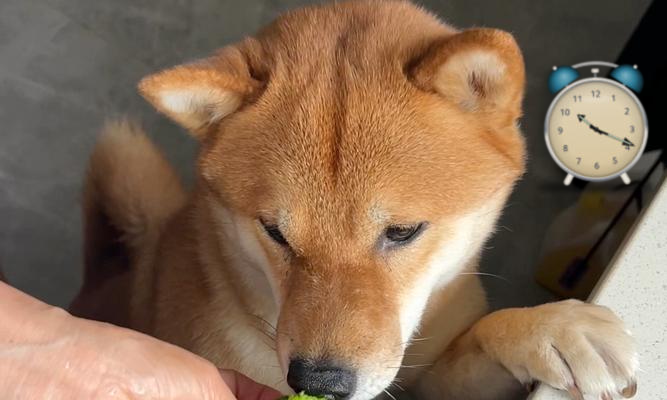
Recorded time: 10h19
